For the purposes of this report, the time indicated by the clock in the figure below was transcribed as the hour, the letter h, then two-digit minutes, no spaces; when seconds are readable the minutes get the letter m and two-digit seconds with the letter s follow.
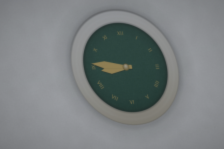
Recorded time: 8h46
